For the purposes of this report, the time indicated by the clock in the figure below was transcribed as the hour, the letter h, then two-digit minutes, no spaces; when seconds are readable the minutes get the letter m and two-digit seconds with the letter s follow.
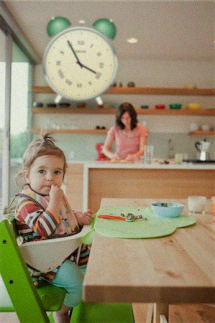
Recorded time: 3h55
